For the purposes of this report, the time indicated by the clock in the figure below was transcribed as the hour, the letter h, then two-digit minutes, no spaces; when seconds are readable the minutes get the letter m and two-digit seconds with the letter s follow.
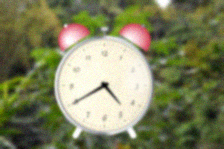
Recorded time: 4h40
